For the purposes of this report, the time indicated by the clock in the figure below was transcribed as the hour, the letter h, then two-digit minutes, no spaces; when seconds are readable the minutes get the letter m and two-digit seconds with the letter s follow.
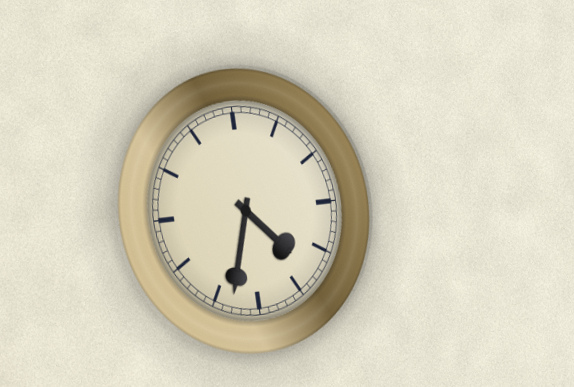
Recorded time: 4h33
